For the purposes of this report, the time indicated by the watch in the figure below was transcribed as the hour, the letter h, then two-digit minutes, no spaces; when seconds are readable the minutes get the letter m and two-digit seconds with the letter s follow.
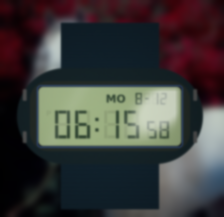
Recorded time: 6h15m58s
